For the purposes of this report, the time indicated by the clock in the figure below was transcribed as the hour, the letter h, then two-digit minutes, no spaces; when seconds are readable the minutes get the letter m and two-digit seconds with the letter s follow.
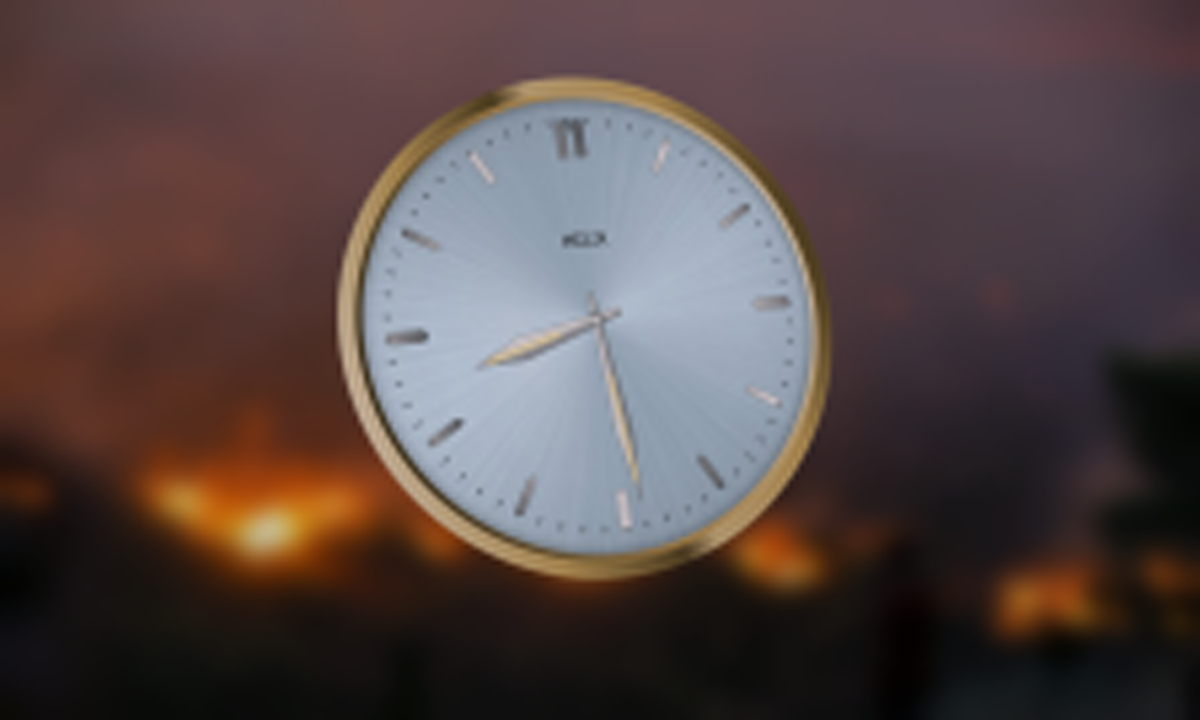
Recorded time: 8h29
